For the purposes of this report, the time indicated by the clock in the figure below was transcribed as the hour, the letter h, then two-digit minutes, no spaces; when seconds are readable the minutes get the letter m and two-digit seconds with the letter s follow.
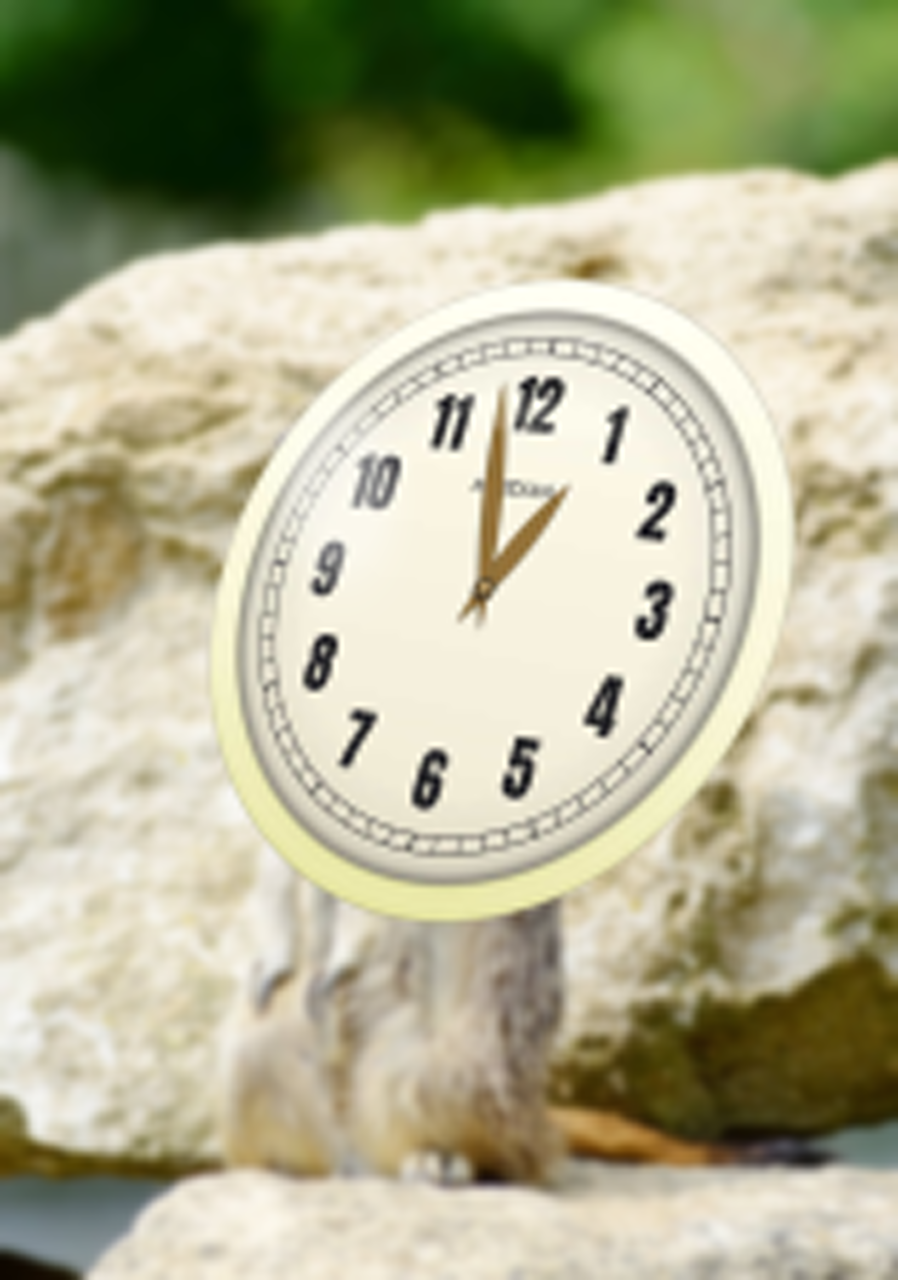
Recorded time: 12h58
